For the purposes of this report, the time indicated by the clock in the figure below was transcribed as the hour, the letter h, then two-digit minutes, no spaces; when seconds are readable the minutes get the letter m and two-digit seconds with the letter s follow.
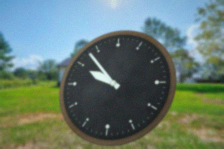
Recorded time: 9h53
